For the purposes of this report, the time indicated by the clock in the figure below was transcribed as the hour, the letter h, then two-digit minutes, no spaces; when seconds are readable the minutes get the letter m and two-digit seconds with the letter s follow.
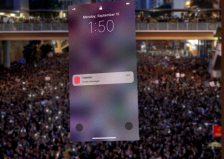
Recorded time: 1h50
